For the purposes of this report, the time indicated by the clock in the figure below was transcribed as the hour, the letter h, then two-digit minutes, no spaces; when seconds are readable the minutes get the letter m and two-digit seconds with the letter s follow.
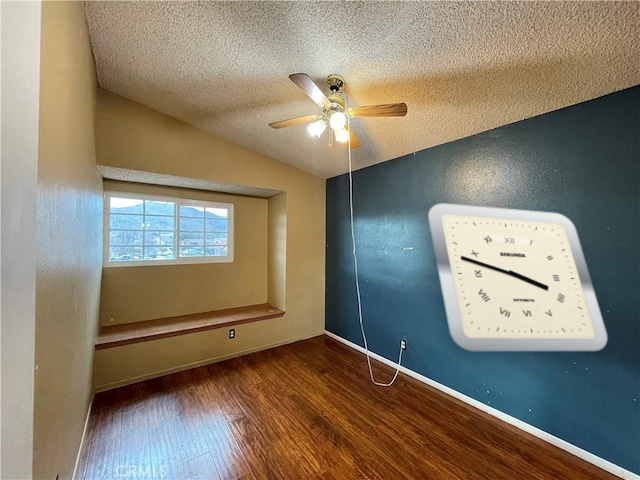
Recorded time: 3h48
